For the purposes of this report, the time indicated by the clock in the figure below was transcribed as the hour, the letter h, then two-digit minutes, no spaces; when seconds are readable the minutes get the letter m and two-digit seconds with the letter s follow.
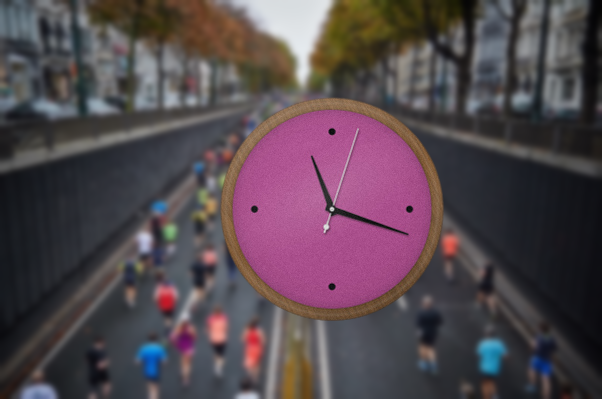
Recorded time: 11h18m03s
